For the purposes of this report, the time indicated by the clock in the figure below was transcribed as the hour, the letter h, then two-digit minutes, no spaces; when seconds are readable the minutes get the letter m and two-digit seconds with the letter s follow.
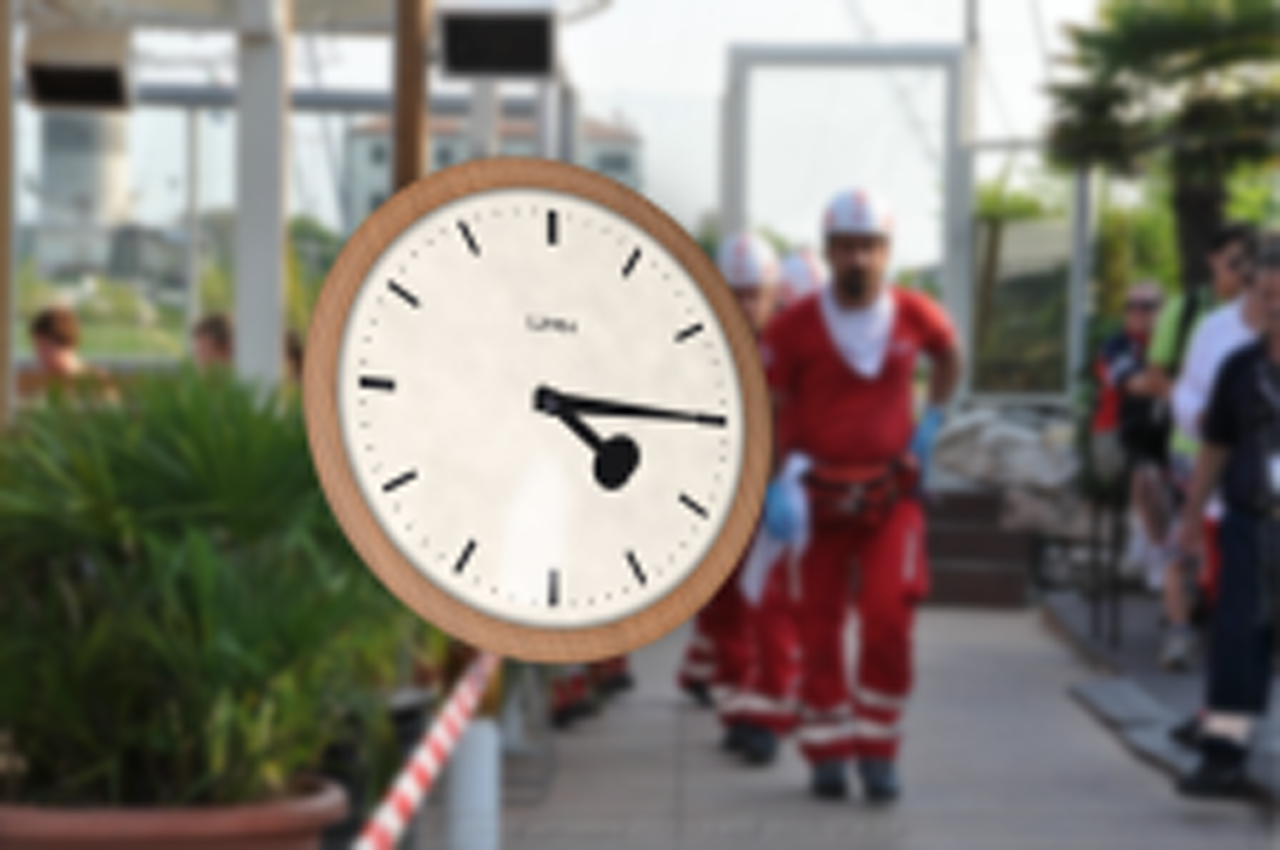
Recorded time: 4h15
